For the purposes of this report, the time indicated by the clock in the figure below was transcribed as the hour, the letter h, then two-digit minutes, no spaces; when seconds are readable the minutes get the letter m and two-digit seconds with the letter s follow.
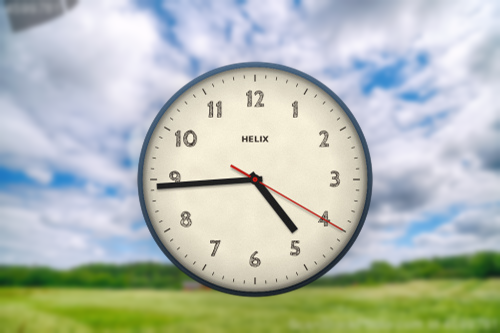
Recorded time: 4h44m20s
